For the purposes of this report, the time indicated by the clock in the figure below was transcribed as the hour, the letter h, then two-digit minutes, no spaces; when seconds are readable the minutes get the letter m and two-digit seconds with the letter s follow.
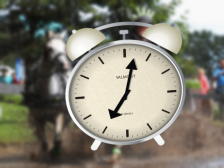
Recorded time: 7h02
